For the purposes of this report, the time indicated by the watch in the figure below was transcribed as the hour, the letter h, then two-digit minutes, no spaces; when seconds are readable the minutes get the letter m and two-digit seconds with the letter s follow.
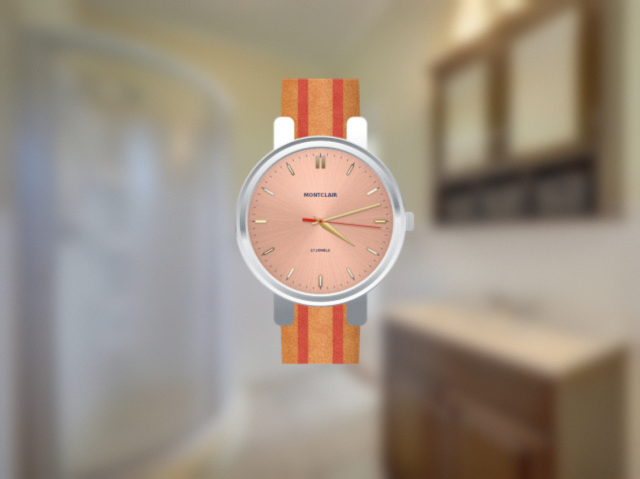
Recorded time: 4h12m16s
